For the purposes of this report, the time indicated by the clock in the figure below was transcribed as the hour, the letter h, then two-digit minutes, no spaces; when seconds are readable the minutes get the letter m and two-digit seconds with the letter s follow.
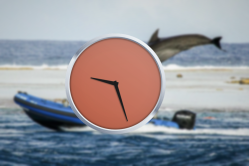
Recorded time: 9h27
